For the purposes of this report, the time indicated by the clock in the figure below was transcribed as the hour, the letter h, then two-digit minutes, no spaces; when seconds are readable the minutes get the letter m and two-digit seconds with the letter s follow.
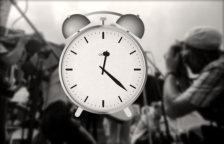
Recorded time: 12h22
